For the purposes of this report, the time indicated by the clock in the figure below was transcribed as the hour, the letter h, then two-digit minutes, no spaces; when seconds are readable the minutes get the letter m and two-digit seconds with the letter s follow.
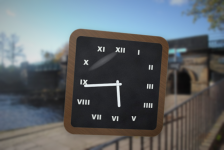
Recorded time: 5h44
